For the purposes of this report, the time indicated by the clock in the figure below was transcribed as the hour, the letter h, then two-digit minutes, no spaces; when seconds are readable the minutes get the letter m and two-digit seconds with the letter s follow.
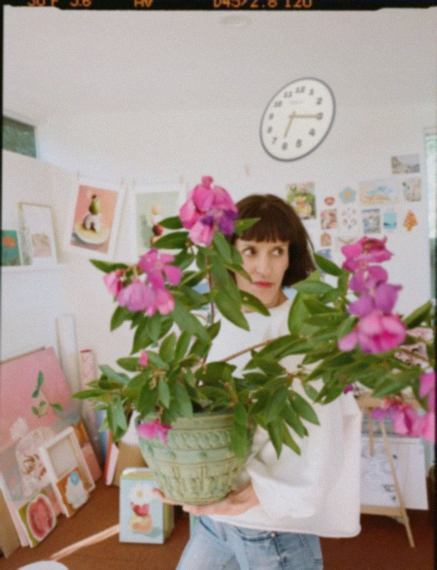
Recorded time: 6h15
